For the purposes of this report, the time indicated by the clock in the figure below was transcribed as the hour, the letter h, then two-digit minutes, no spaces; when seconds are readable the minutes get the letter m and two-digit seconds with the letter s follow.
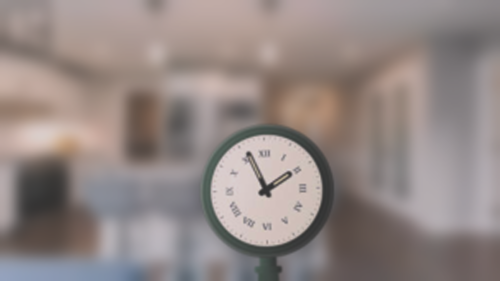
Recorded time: 1h56
